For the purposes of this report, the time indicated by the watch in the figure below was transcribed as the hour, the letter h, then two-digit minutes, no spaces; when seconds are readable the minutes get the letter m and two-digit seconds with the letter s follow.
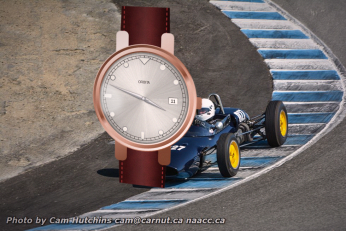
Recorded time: 3h48
